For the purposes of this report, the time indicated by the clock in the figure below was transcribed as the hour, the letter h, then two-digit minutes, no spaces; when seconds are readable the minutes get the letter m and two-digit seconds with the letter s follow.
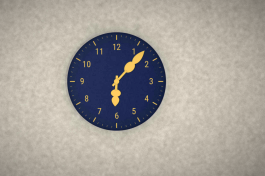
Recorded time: 6h07
